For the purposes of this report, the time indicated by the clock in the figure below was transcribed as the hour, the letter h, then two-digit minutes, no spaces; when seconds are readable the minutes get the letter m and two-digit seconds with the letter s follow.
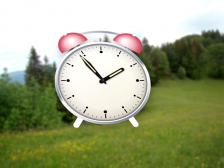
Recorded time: 1h54
